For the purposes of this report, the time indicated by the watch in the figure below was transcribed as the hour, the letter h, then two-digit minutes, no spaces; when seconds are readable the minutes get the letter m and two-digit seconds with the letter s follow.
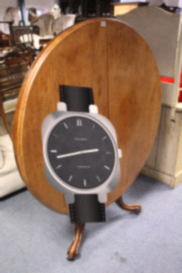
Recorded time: 2h43
